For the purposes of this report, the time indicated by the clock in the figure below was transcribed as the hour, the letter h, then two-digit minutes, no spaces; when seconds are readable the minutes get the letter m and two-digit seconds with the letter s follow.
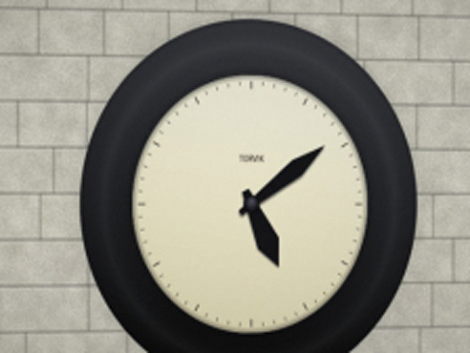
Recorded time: 5h09
